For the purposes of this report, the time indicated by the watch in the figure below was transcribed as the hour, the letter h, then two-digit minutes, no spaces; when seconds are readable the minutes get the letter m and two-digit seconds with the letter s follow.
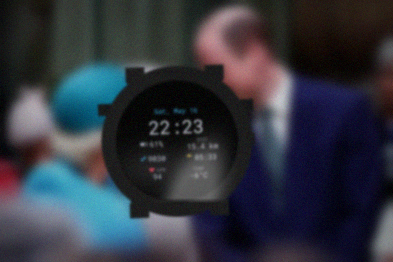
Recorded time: 22h23
